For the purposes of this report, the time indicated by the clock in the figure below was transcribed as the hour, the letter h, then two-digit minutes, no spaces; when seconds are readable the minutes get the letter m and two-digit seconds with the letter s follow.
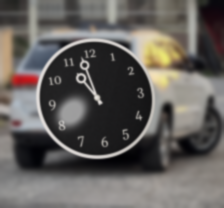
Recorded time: 10h58
